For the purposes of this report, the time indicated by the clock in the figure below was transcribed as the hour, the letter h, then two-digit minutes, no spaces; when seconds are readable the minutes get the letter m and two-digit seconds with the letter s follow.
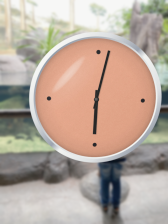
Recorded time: 6h02
